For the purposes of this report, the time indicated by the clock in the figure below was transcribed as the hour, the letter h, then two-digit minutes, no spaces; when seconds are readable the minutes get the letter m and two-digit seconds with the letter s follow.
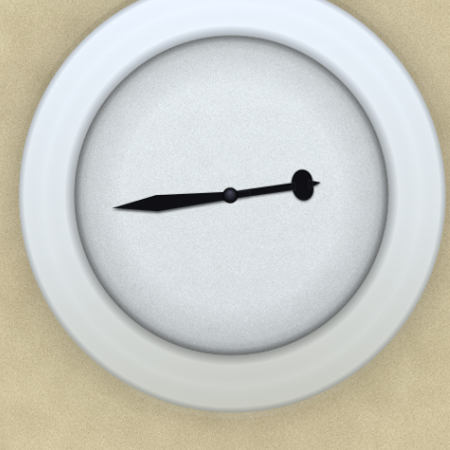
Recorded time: 2h44
